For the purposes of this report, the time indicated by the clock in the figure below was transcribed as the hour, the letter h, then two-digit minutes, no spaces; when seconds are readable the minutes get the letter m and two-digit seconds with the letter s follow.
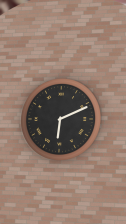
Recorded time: 6h11
